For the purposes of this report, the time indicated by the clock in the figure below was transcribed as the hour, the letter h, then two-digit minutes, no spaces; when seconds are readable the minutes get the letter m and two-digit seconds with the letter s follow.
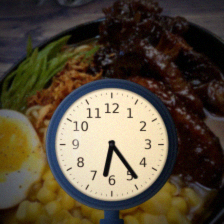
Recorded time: 6h24
